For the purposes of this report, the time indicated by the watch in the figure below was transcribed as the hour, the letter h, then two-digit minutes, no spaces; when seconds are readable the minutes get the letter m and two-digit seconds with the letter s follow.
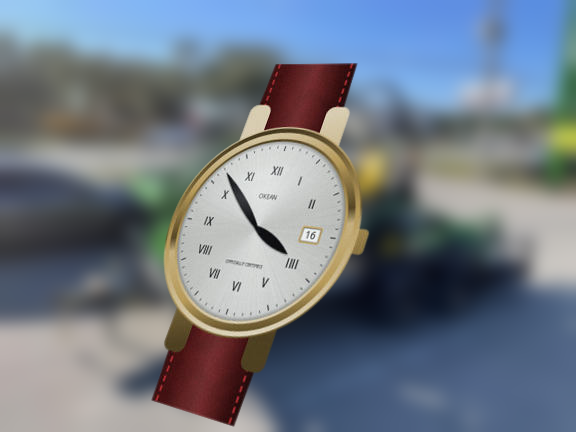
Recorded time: 3h52
